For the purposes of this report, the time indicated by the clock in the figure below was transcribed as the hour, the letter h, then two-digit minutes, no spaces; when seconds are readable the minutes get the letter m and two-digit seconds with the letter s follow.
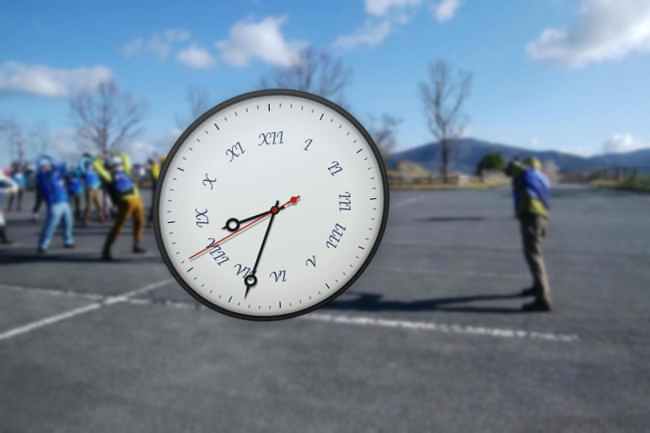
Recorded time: 8h33m41s
